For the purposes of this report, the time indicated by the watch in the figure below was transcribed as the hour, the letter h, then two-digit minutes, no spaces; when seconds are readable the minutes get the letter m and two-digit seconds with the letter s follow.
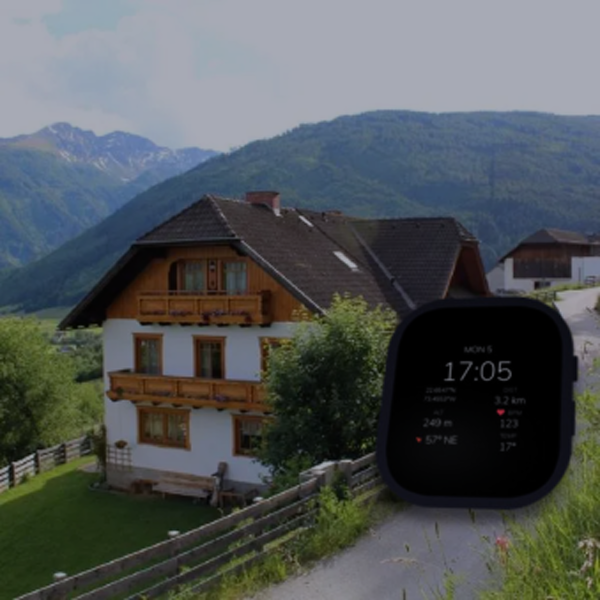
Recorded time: 17h05
